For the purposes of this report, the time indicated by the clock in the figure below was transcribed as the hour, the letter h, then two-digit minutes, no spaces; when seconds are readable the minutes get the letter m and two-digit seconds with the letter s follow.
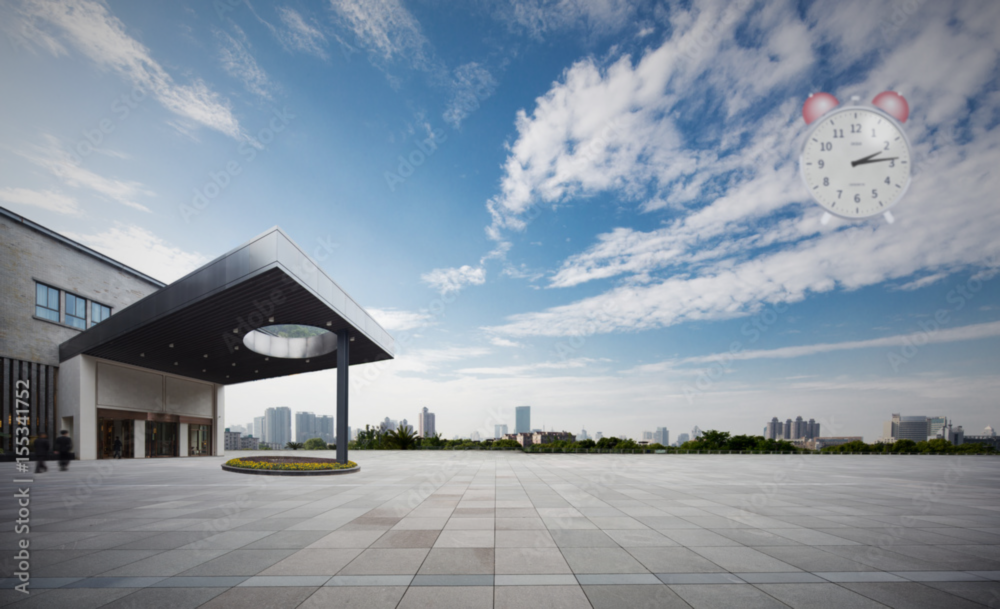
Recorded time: 2h14
